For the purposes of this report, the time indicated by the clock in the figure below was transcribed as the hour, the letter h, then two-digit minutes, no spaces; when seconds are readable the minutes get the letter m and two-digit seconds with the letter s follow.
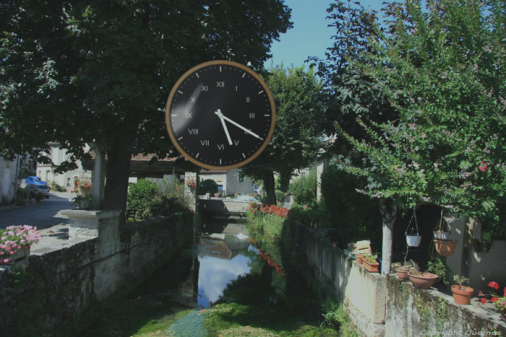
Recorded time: 5h20
